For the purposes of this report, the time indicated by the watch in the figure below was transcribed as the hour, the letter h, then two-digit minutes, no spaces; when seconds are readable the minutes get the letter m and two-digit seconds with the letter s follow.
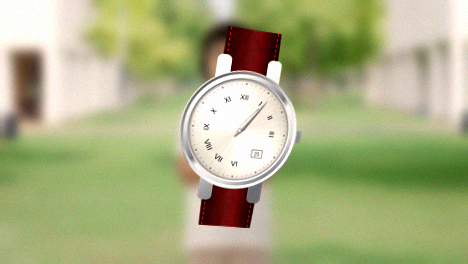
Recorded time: 1h06
